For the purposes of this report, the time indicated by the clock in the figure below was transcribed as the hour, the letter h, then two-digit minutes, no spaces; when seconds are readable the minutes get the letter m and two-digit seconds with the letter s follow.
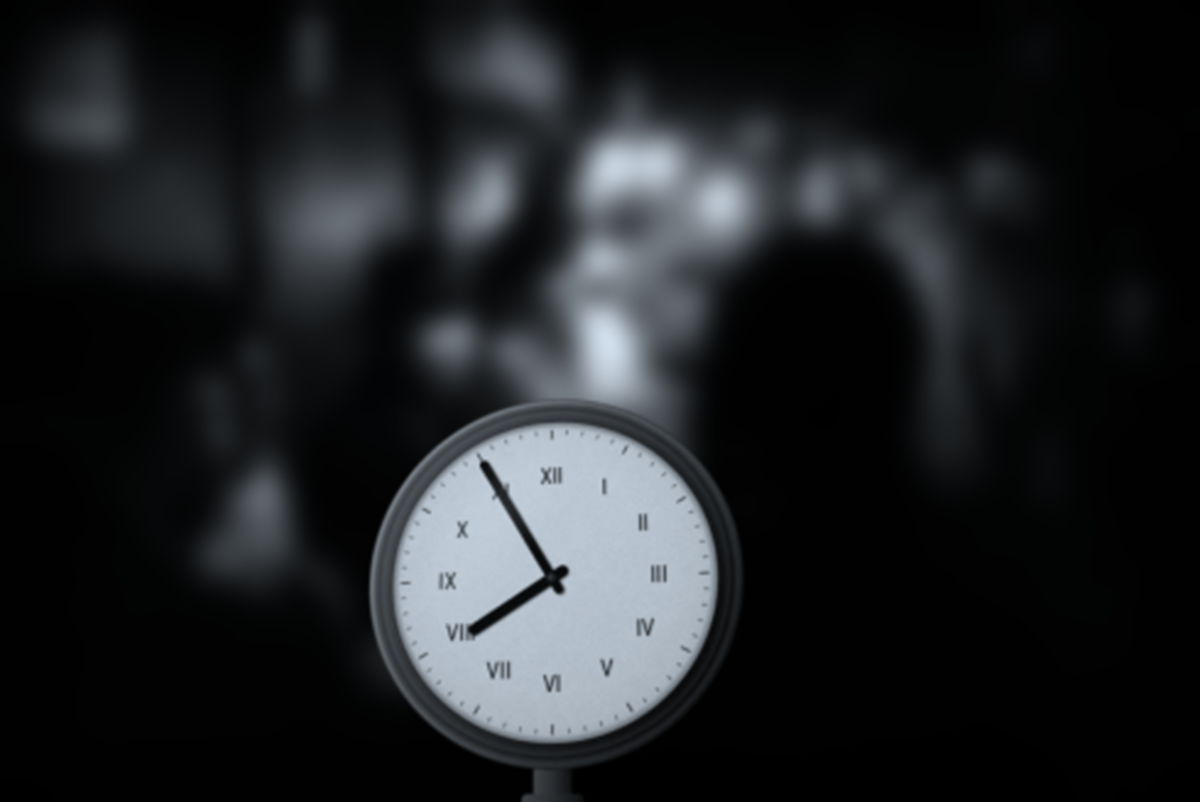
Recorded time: 7h55
